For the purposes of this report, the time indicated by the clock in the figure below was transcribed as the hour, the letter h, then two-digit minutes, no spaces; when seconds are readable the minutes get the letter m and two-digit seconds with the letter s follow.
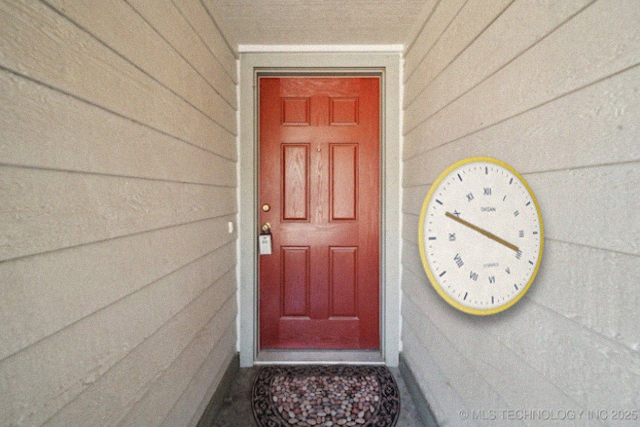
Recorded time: 3h49
